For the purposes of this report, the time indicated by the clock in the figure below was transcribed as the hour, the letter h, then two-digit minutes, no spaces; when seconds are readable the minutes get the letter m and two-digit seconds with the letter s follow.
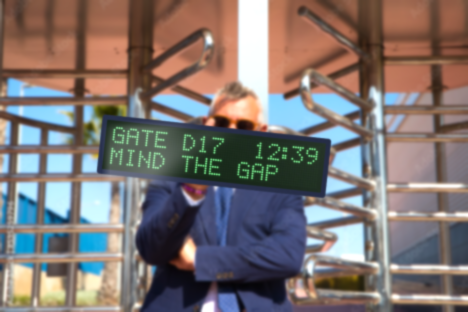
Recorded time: 12h39
